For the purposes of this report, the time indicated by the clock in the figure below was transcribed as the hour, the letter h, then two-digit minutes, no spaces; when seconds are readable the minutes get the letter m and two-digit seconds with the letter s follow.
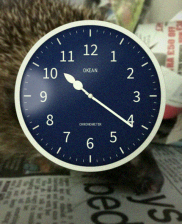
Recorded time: 10h21
